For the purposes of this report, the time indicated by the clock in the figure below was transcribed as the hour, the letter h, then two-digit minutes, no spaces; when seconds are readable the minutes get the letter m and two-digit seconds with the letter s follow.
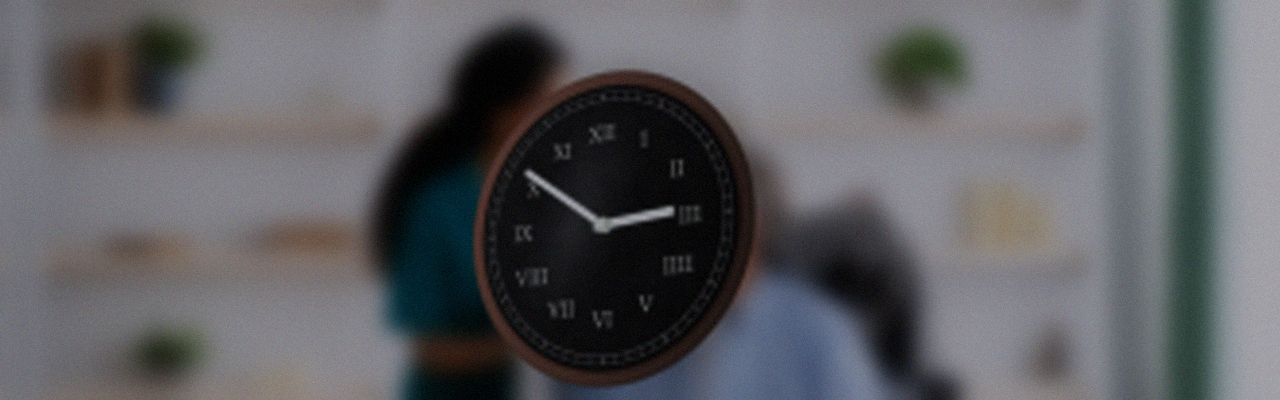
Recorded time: 2h51
